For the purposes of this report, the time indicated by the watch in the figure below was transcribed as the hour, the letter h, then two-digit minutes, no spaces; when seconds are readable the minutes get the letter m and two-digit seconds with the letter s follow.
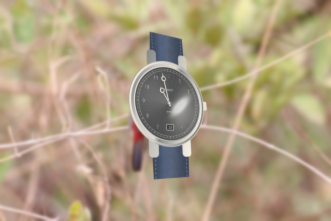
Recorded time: 10h58
